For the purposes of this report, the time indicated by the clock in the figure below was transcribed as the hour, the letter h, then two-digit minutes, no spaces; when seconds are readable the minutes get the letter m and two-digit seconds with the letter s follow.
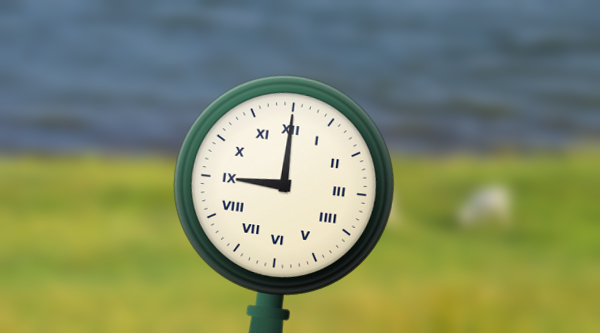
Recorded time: 9h00
